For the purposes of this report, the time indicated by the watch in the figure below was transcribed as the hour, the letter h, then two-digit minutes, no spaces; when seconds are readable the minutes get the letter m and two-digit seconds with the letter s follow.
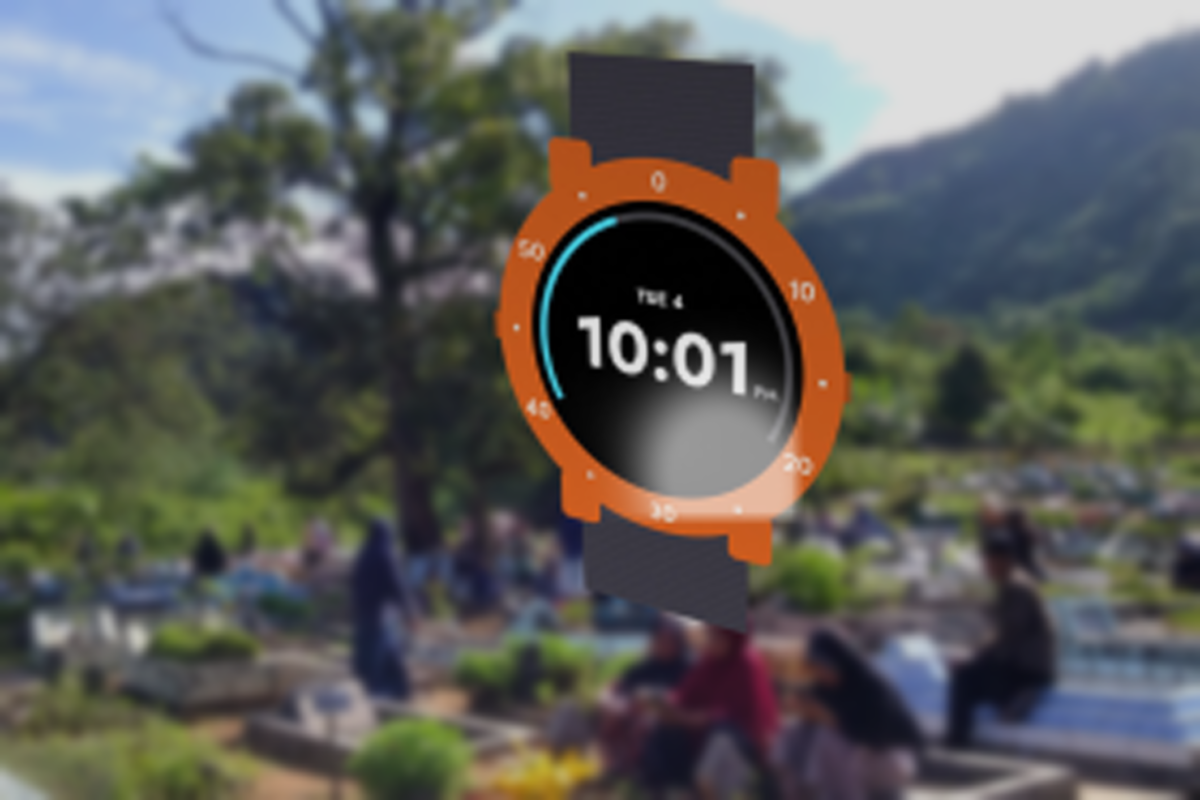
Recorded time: 10h01
